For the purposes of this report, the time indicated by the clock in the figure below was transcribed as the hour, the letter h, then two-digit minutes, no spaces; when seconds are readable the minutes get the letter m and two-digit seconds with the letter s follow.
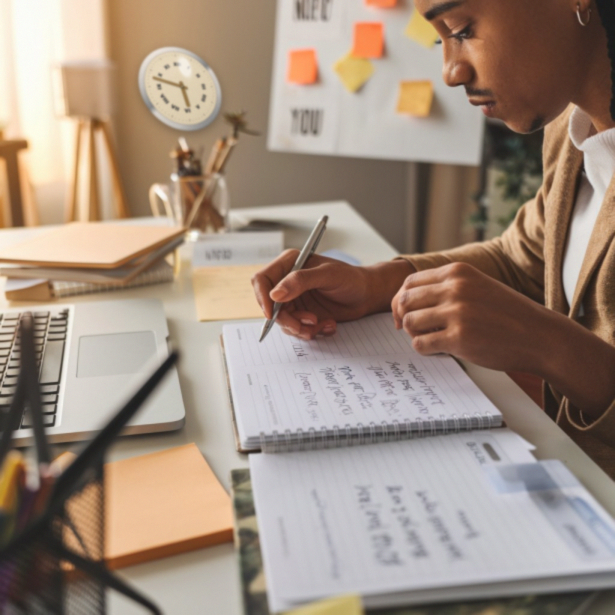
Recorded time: 5h48
